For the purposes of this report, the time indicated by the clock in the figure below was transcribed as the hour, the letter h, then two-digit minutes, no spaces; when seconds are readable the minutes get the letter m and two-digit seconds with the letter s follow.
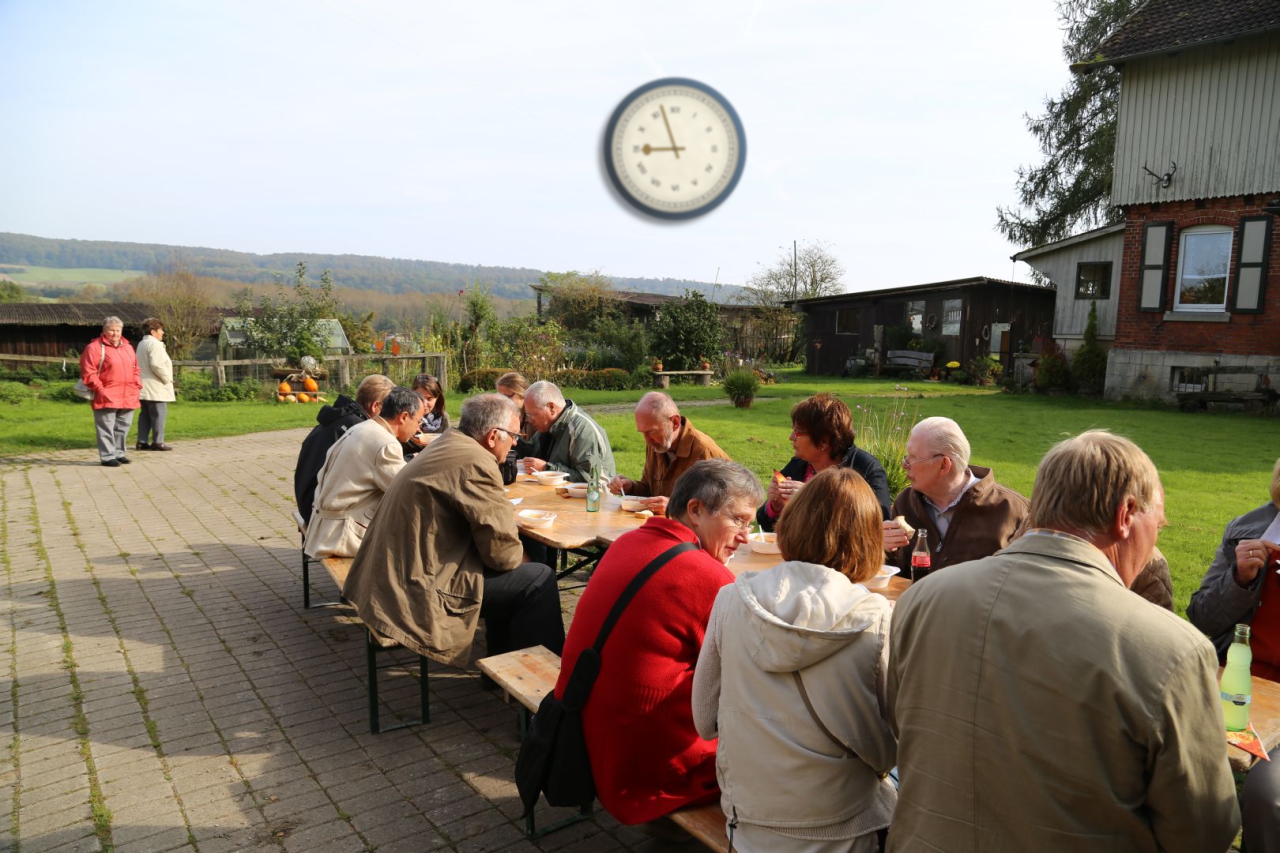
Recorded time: 8h57
